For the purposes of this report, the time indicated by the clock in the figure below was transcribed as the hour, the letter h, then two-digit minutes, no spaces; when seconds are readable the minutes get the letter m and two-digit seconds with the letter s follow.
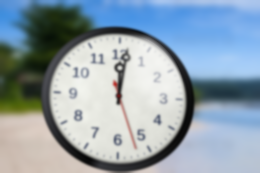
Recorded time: 12h01m27s
